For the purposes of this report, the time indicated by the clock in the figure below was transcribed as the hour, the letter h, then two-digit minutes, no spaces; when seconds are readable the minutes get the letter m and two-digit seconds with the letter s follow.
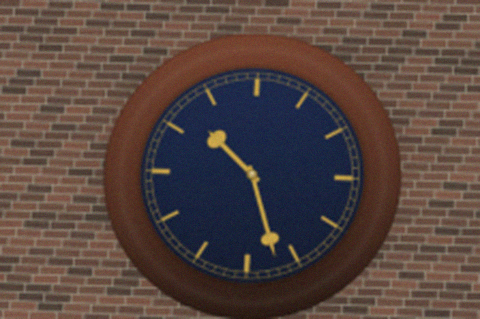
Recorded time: 10h27
